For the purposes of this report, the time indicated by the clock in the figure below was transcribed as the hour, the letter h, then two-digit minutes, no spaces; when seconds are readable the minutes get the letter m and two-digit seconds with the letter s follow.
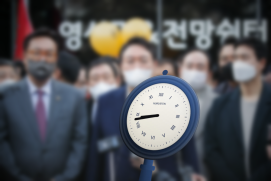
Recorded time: 8h43
